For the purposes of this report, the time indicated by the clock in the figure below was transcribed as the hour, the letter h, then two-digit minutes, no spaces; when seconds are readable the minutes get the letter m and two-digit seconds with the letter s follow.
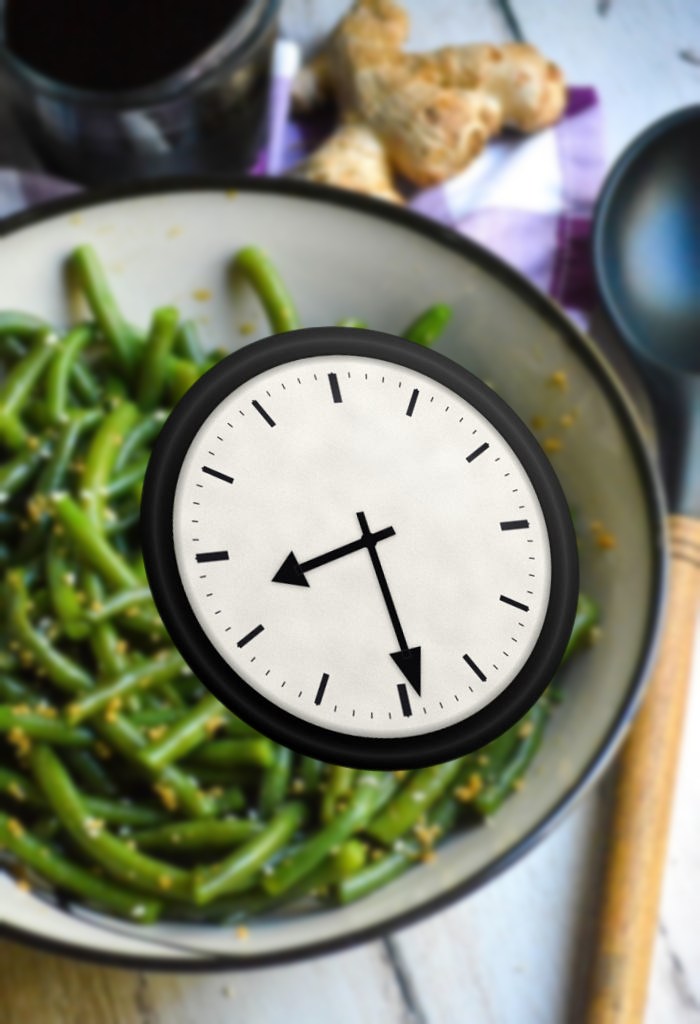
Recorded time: 8h29
